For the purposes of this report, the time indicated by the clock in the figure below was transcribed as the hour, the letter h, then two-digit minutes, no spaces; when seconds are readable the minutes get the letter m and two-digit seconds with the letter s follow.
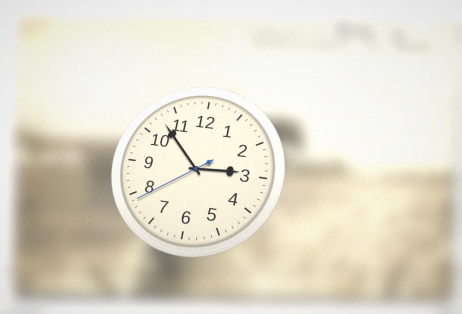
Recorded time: 2h52m39s
